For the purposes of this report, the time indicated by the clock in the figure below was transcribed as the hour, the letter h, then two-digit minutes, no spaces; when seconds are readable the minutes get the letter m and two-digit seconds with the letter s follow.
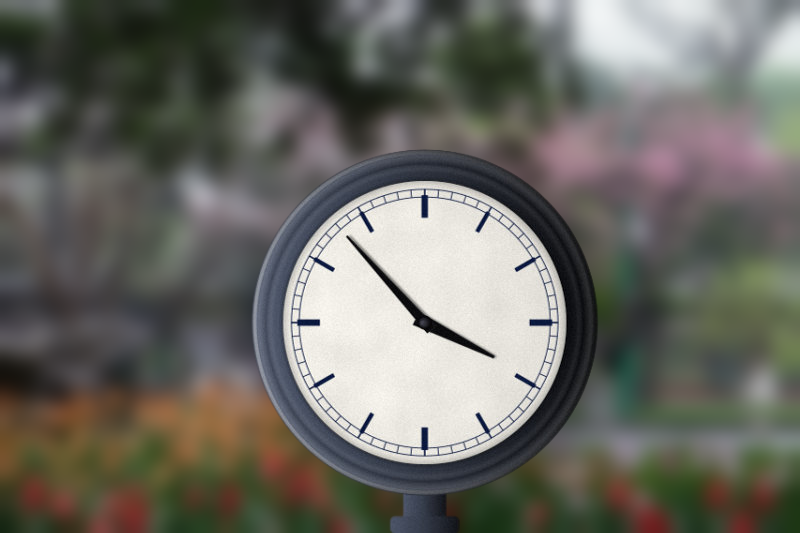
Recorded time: 3h53
